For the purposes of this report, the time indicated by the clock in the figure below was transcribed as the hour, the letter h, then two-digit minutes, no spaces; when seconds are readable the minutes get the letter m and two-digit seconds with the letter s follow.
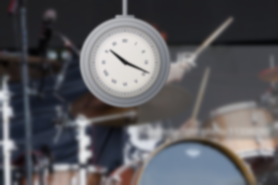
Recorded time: 10h19
